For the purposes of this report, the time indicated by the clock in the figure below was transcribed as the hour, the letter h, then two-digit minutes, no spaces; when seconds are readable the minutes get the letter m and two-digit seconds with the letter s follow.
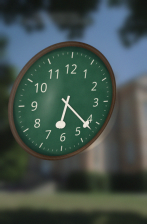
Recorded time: 6h22
